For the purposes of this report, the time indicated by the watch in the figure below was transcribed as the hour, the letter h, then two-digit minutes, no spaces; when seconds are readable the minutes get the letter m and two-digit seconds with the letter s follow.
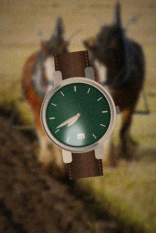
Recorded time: 7h41
